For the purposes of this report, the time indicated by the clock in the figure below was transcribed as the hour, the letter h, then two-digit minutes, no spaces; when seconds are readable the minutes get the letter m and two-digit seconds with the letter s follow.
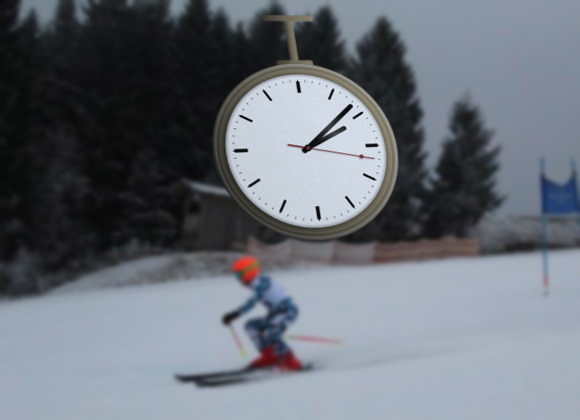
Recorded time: 2h08m17s
